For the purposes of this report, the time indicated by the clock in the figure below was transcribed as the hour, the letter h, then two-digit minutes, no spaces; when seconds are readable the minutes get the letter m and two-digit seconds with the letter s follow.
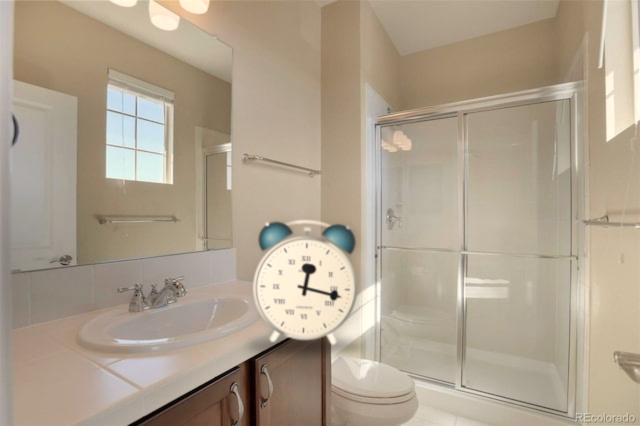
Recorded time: 12h17
